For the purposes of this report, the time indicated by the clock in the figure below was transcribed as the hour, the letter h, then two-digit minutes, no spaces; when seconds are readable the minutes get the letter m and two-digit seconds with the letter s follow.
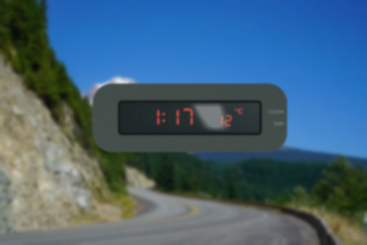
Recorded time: 1h17
